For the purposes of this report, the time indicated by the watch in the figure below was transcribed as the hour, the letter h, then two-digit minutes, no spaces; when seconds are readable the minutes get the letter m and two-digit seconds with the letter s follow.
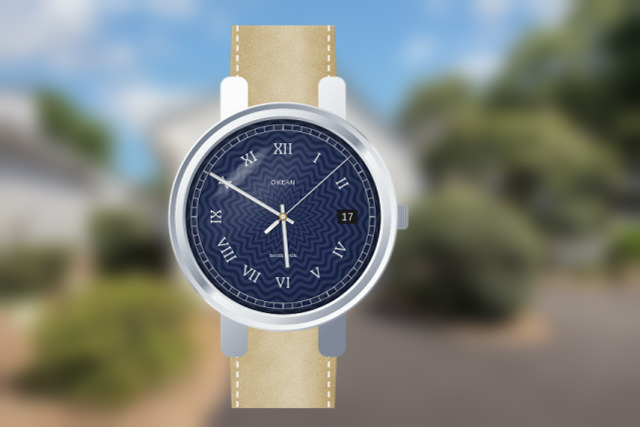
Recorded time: 5h50m08s
